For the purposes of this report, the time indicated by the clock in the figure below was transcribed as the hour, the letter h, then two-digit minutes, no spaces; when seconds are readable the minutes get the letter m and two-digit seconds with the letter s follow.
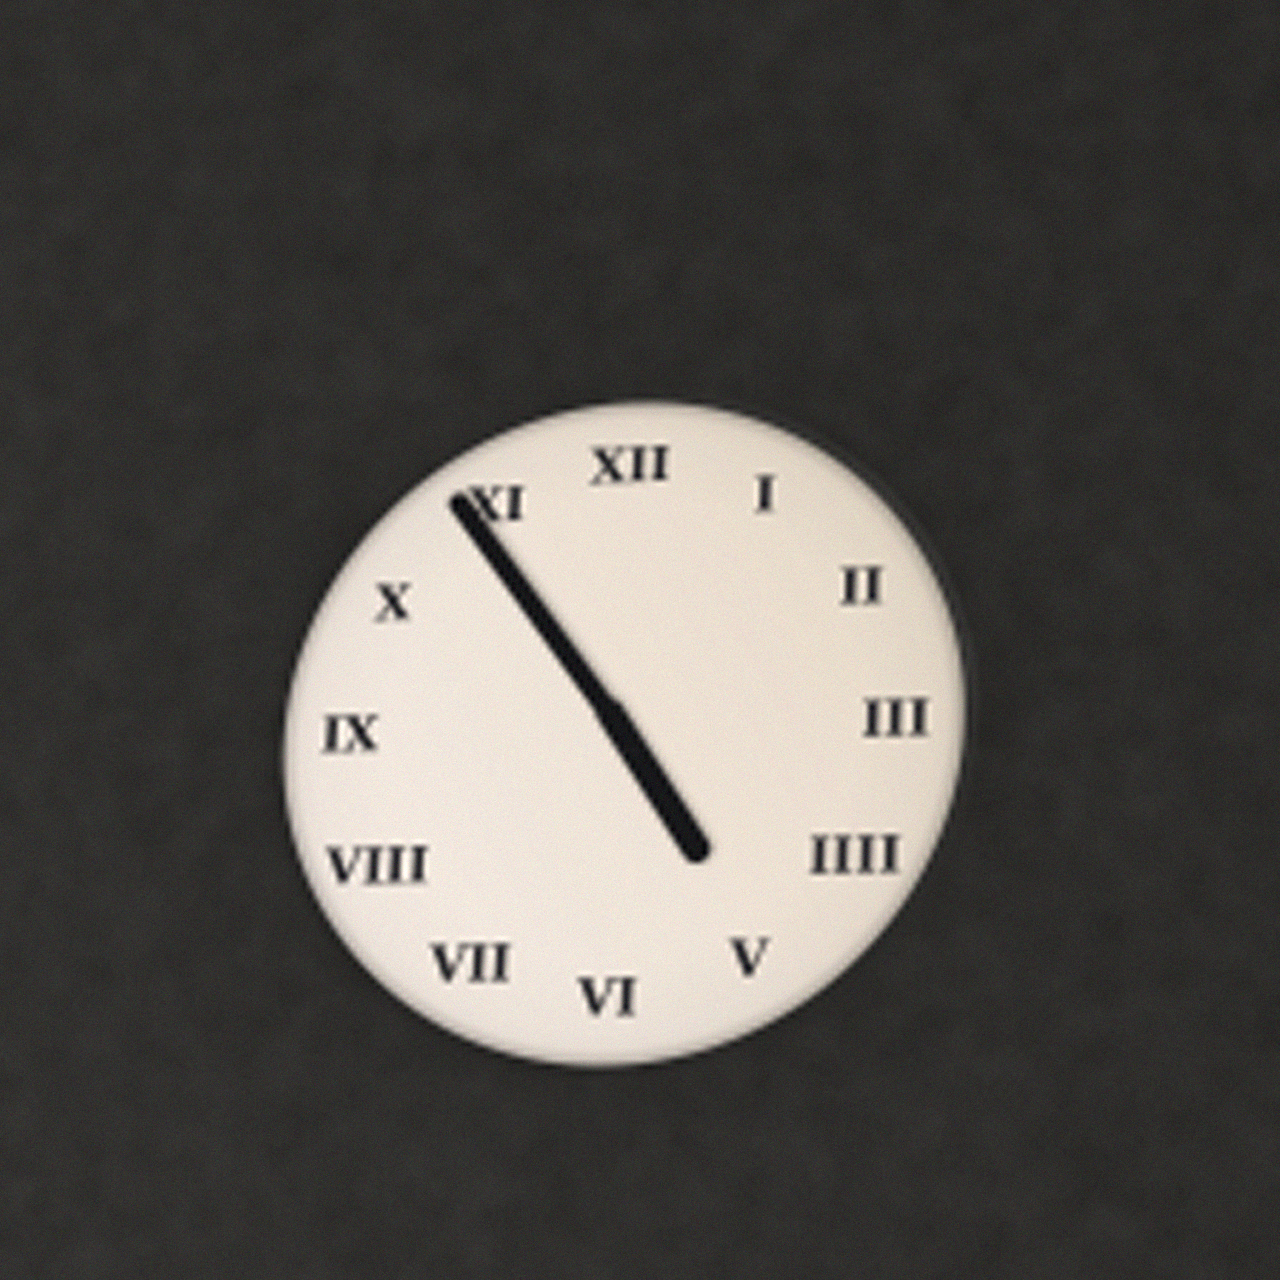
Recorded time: 4h54
